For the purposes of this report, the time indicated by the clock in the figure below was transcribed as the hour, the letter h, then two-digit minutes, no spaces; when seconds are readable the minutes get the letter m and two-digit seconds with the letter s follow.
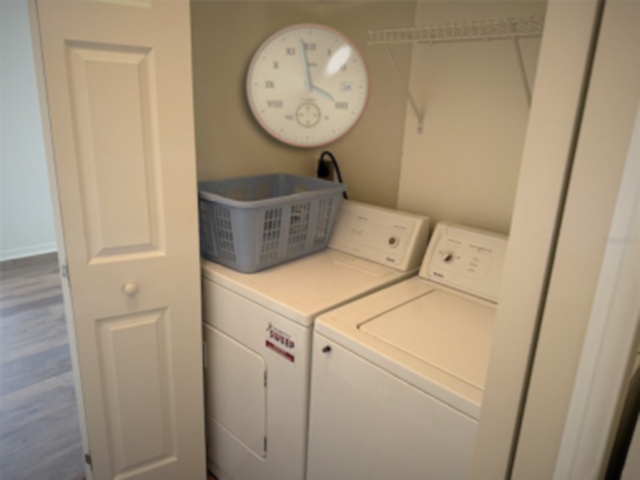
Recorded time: 3h58
